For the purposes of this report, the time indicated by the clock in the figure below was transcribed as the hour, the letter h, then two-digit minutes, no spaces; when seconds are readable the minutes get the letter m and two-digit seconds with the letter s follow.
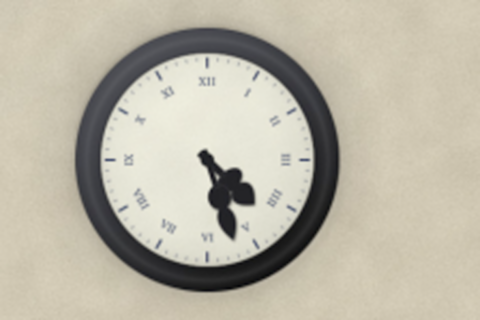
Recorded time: 4h27
